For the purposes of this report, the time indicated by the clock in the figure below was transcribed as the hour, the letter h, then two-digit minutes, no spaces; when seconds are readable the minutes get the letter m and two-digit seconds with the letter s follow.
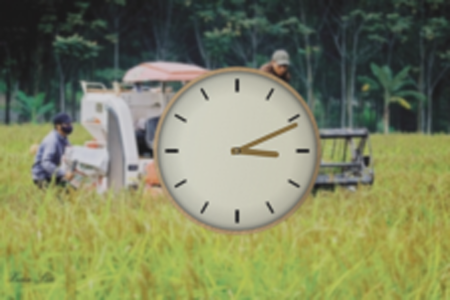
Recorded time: 3h11
